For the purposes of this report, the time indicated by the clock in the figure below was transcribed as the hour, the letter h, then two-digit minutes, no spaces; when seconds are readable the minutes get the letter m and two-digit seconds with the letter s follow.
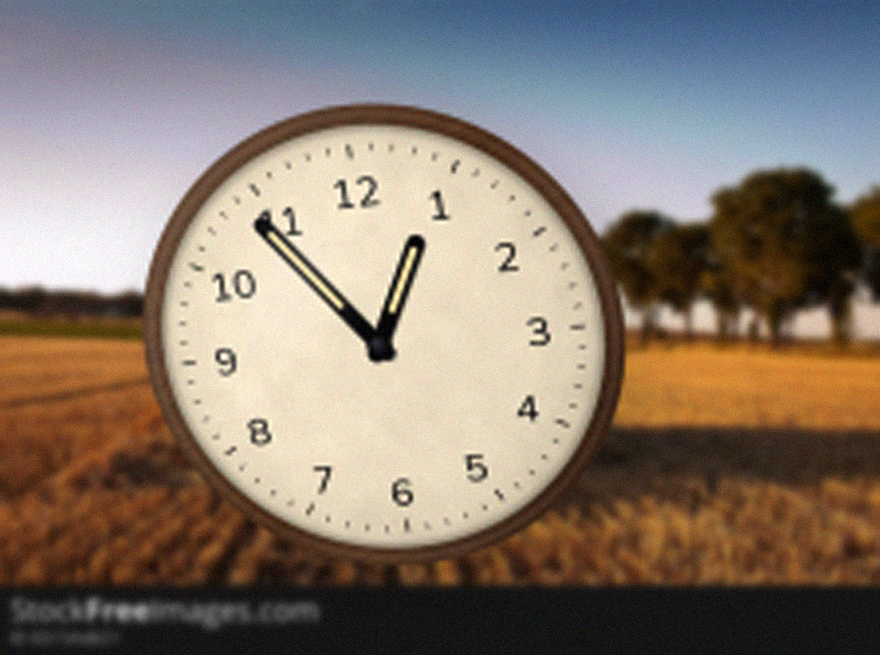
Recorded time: 12h54
